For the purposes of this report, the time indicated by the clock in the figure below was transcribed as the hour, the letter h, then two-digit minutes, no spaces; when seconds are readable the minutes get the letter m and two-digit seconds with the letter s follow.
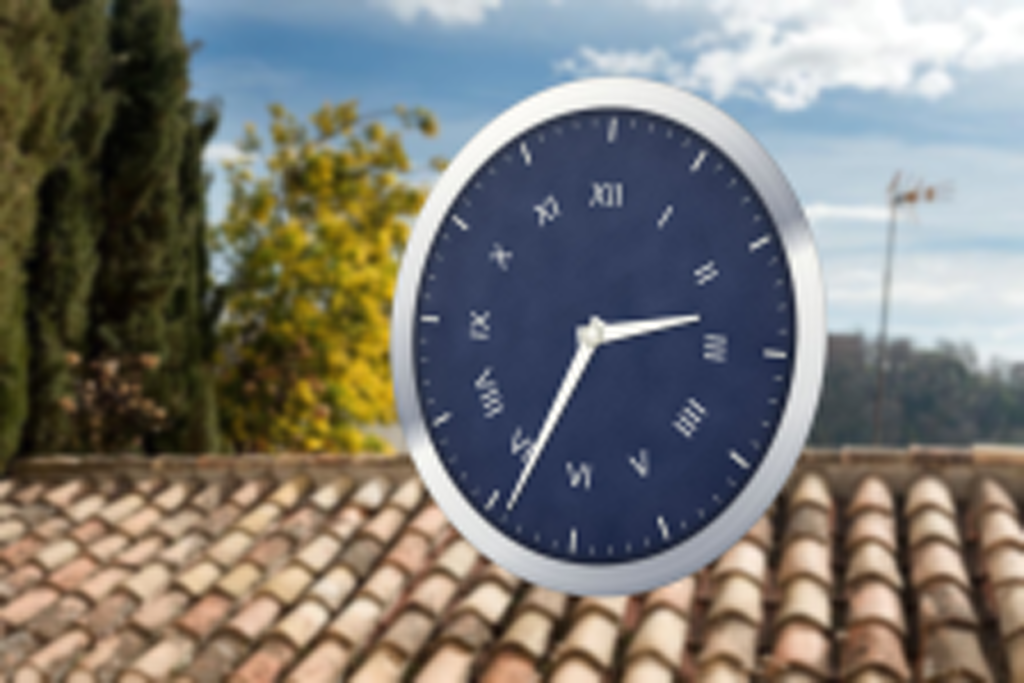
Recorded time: 2h34
